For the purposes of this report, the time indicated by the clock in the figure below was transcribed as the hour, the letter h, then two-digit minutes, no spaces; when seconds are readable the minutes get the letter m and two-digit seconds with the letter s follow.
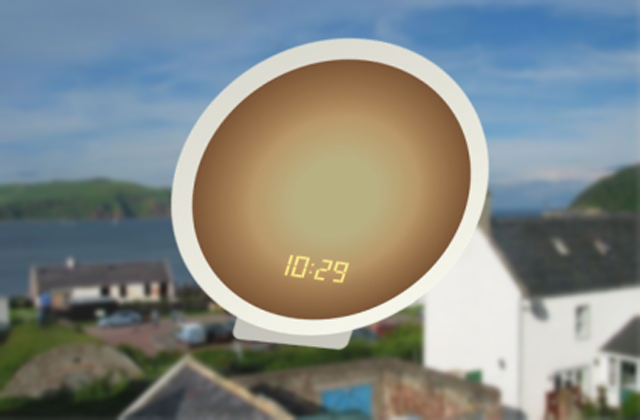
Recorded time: 10h29
